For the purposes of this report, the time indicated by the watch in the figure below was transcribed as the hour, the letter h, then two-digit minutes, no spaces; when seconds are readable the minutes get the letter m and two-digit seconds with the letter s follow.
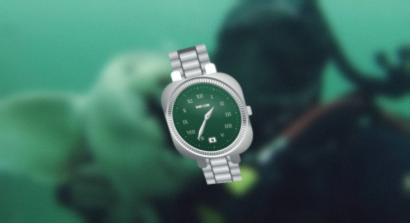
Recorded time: 1h36
